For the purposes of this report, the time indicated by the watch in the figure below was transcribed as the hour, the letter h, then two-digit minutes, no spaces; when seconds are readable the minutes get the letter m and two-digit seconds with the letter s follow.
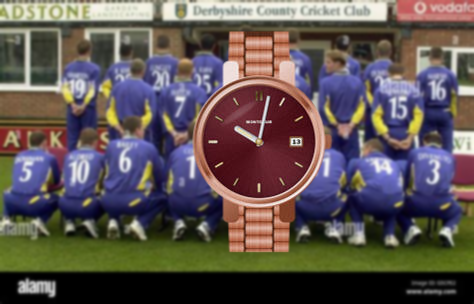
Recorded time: 10h02
